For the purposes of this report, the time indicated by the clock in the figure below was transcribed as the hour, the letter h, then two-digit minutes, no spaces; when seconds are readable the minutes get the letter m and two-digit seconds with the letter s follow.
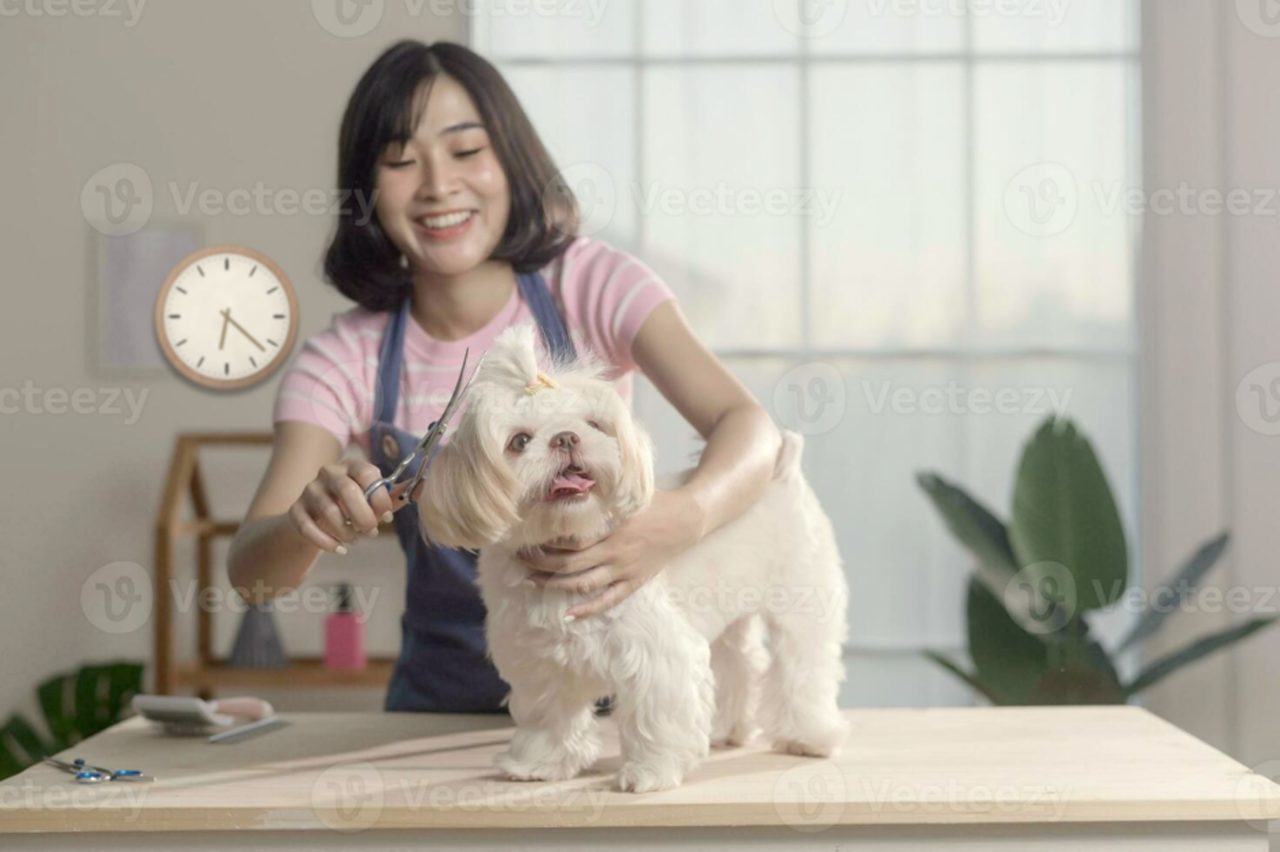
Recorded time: 6h22
